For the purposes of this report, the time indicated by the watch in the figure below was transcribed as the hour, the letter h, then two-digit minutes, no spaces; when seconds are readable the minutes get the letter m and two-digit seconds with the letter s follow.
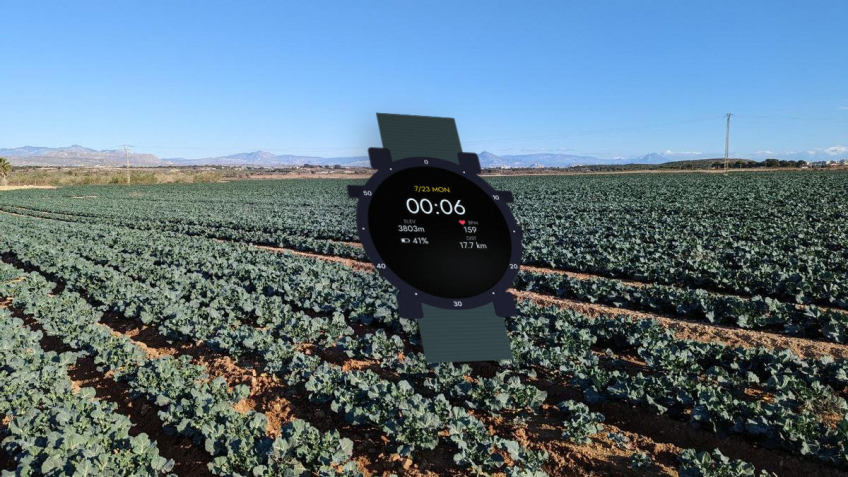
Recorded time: 0h06
